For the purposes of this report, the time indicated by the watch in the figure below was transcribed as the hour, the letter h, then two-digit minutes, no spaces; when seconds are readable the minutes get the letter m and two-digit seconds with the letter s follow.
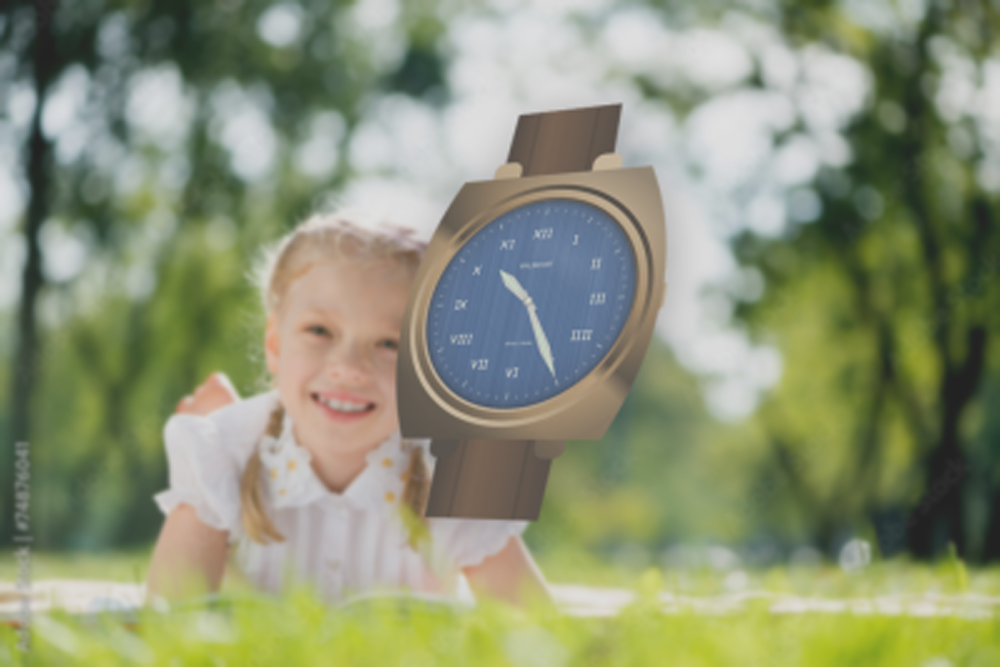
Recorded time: 10h25
